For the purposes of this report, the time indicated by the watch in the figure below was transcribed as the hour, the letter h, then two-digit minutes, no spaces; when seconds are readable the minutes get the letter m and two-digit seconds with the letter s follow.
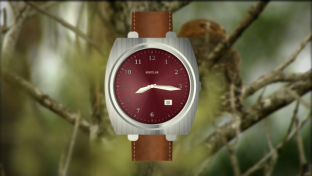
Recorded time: 8h16
